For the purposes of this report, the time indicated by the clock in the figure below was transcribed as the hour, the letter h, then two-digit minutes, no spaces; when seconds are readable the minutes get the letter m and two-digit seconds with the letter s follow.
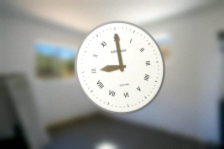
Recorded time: 9h00
